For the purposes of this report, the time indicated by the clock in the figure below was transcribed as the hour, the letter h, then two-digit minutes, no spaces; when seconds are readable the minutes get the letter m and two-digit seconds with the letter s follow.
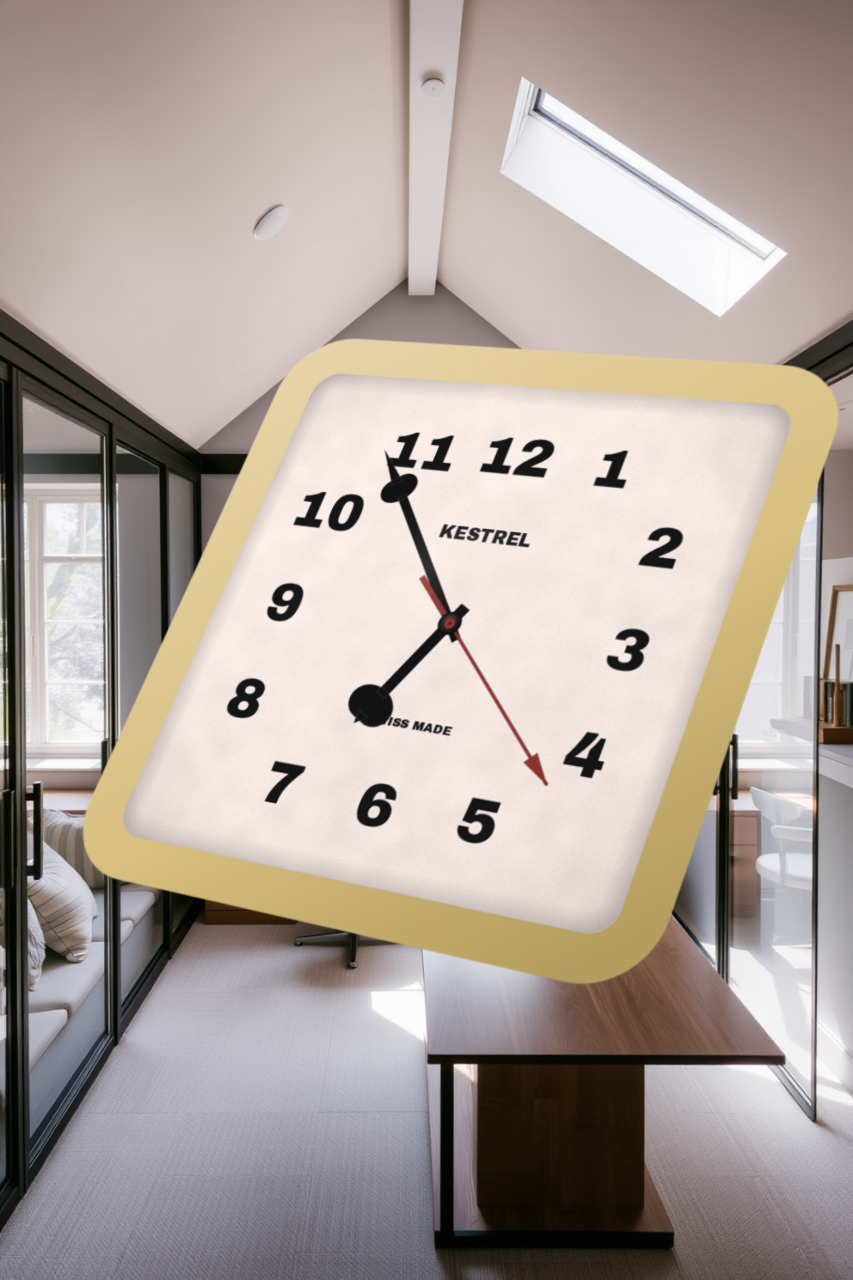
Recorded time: 6h53m22s
